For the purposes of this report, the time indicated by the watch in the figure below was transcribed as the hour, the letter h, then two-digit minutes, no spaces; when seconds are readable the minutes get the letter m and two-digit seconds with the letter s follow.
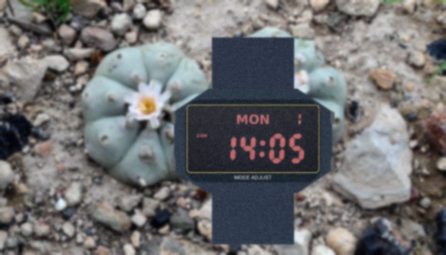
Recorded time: 14h05
